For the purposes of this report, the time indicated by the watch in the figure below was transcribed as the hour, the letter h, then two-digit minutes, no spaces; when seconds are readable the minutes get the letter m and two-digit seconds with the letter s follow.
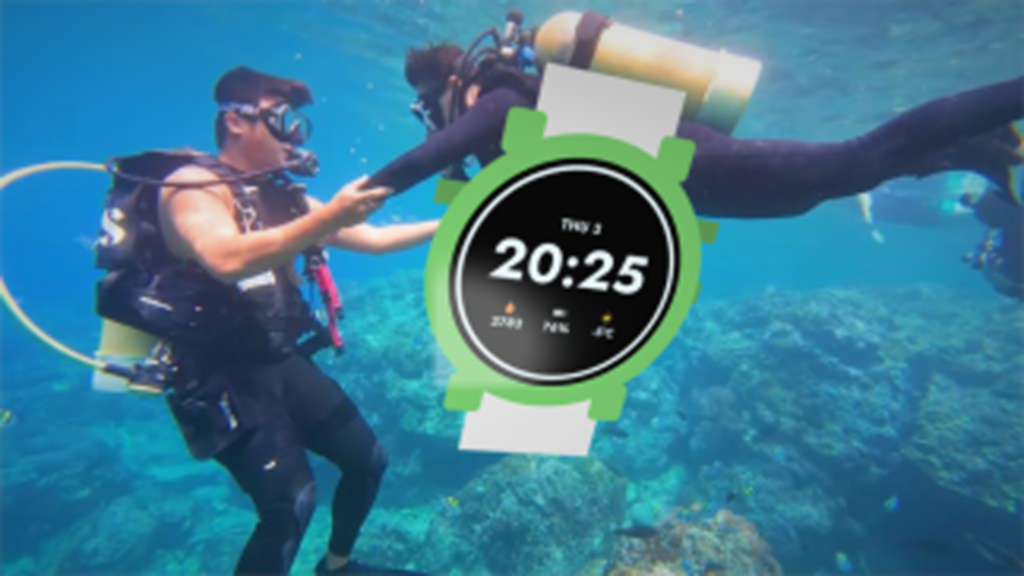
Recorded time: 20h25
